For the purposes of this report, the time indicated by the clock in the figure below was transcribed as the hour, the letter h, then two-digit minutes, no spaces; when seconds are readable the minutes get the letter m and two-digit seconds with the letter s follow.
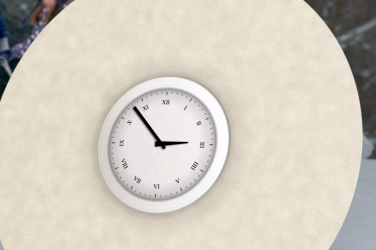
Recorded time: 2h53
